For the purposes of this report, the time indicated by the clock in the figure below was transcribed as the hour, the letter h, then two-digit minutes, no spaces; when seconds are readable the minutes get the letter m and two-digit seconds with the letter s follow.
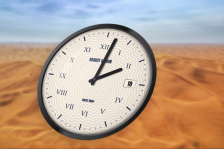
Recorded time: 2h02
